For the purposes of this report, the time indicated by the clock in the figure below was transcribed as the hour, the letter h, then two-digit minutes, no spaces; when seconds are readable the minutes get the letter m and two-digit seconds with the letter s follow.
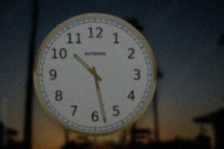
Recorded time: 10h28
